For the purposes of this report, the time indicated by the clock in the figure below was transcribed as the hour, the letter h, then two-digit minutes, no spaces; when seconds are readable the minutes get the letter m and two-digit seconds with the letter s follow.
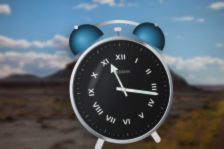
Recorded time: 11h17
